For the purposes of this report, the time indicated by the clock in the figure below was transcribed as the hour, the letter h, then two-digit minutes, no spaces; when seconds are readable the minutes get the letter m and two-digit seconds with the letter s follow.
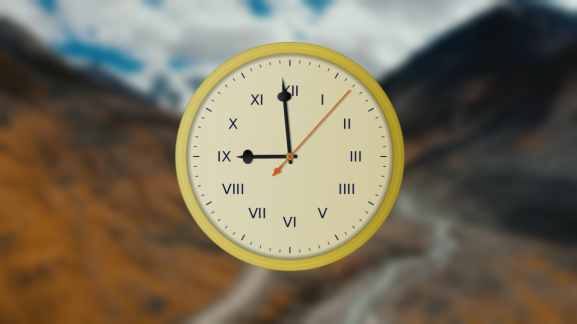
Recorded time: 8h59m07s
